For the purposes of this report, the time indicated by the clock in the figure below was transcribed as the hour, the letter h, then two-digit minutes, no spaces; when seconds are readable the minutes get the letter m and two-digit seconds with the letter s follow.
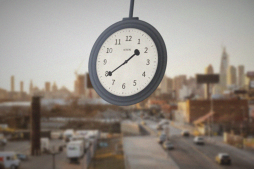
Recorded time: 1h39
